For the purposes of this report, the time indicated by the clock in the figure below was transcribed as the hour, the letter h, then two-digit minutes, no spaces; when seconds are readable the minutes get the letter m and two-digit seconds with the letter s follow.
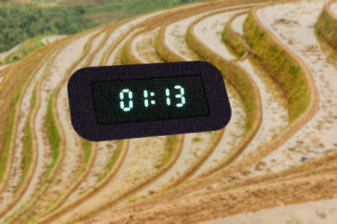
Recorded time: 1h13
